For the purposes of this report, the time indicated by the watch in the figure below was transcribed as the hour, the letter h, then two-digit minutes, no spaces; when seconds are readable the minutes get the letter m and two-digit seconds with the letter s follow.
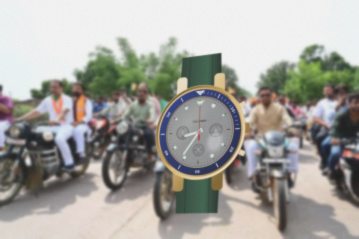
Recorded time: 8h36
